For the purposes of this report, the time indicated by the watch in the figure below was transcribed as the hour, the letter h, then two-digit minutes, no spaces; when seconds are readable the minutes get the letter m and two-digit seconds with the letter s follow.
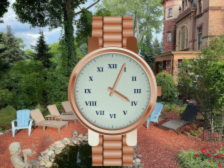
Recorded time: 4h04
